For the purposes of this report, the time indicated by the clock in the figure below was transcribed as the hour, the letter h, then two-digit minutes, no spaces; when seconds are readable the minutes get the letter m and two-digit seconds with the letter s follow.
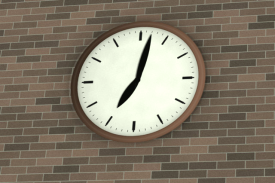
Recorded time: 7h02
